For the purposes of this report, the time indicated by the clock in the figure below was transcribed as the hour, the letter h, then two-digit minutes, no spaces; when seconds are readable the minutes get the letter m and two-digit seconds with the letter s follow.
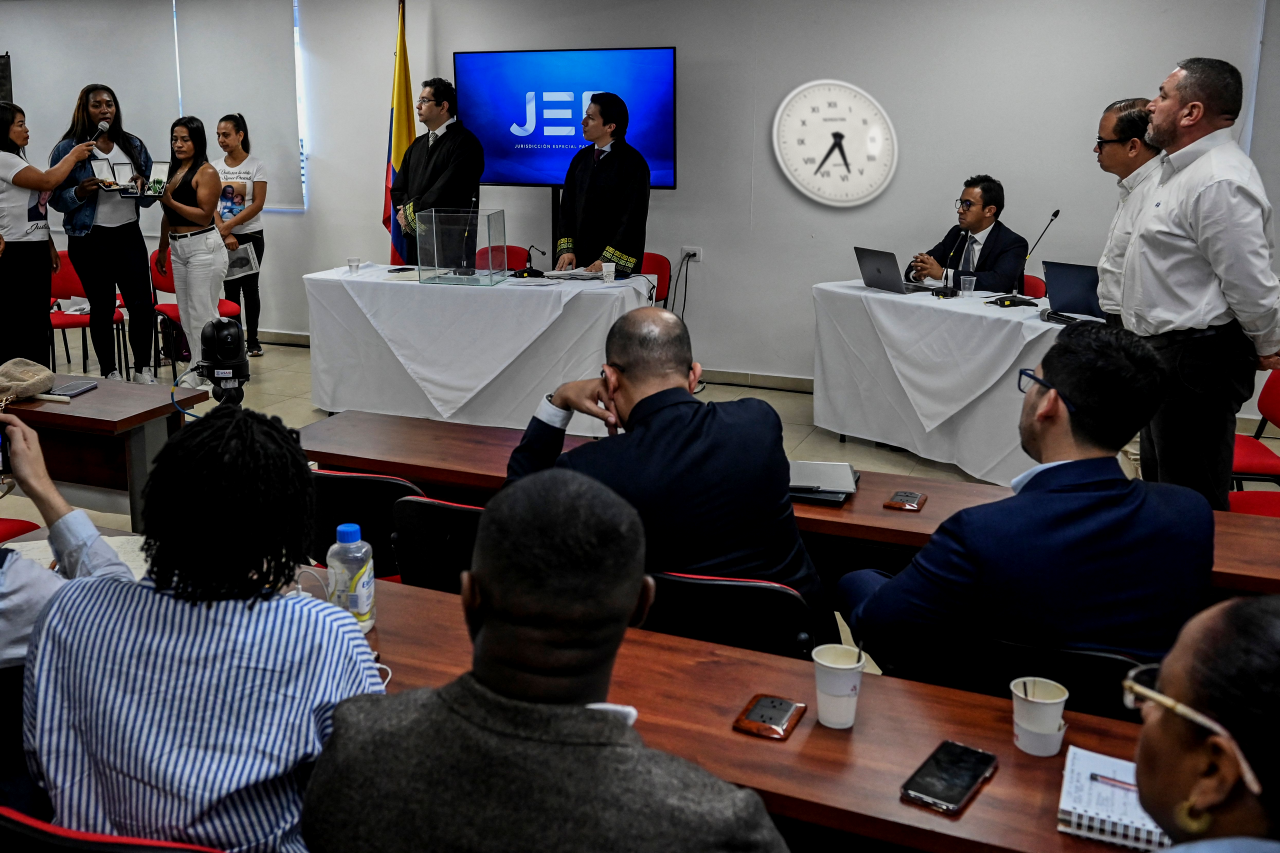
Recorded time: 5h37
